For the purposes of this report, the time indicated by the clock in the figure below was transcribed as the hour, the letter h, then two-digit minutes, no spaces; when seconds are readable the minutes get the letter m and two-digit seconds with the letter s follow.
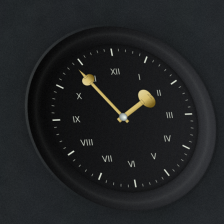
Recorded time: 1h54
